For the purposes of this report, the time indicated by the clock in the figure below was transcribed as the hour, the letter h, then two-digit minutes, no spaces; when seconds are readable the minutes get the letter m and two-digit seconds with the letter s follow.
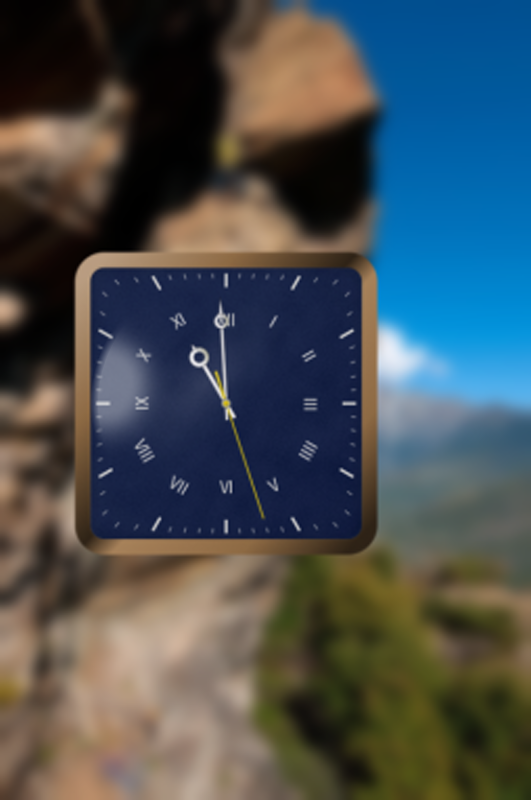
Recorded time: 10h59m27s
